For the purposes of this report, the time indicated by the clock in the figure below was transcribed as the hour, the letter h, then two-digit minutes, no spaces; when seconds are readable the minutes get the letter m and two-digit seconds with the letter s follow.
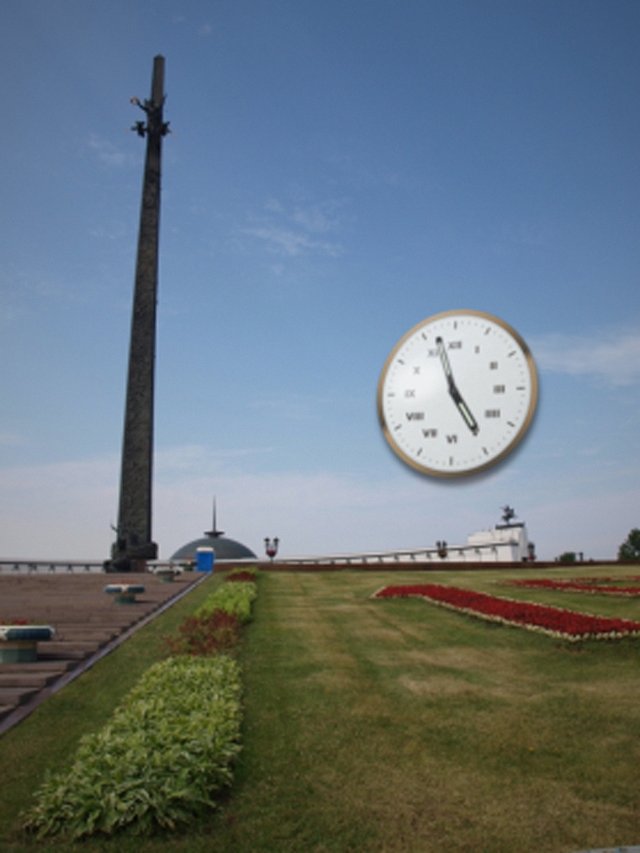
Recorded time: 4h57
